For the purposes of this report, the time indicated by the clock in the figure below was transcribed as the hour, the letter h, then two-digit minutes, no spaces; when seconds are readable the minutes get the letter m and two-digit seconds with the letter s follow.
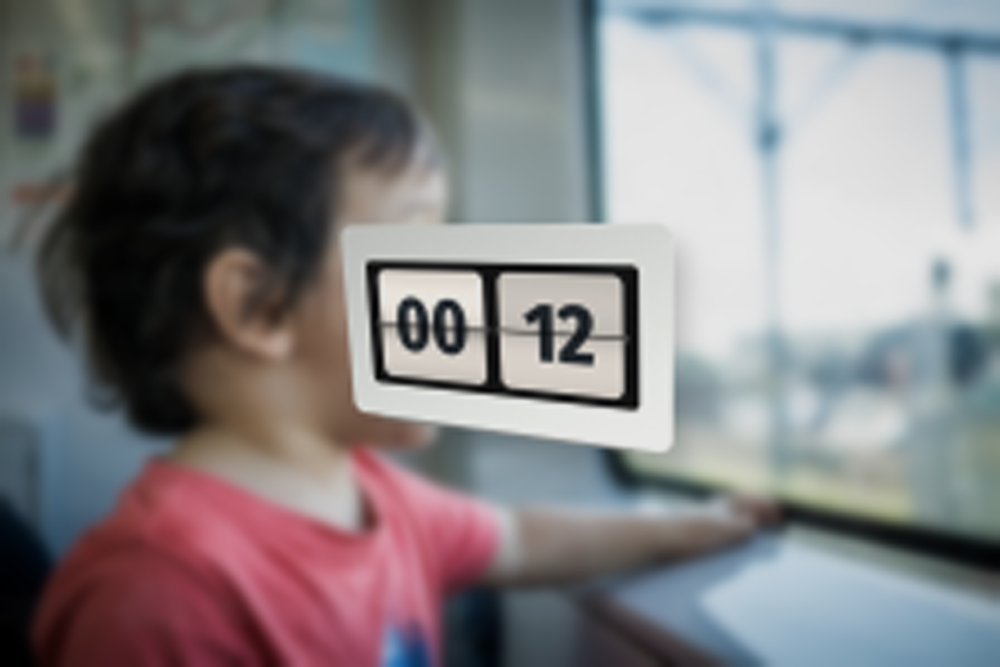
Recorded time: 0h12
